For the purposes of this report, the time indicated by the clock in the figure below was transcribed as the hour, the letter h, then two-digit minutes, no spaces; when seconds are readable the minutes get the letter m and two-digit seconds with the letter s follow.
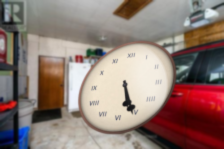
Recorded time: 5h26
